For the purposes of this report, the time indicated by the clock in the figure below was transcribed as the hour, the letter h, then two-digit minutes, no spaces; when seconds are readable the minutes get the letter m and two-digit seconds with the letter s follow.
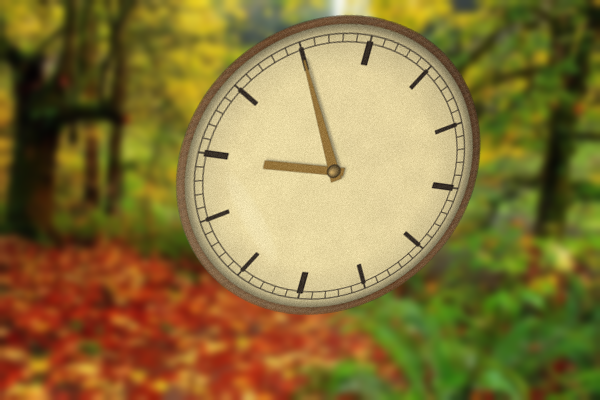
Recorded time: 8h55
